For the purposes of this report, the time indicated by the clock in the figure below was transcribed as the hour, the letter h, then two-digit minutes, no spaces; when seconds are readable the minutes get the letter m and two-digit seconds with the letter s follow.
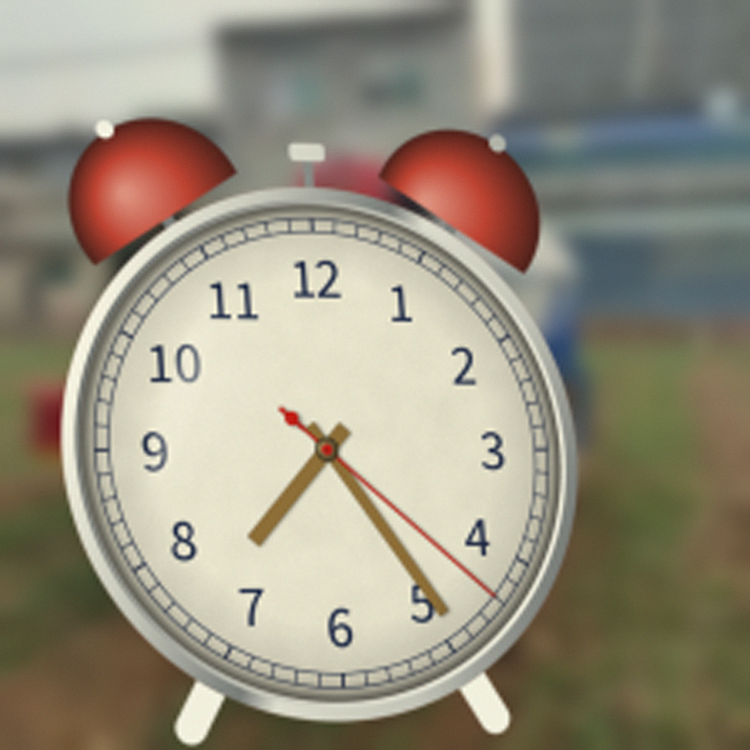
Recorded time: 7h24m22s
